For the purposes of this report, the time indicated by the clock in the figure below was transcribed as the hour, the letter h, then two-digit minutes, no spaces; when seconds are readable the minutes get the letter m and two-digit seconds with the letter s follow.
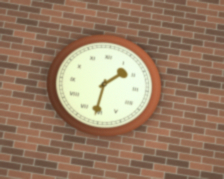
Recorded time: 1h31
